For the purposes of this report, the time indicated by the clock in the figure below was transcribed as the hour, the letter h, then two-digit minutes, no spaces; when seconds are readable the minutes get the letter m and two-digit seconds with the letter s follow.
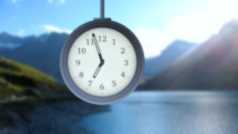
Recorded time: 6h57
